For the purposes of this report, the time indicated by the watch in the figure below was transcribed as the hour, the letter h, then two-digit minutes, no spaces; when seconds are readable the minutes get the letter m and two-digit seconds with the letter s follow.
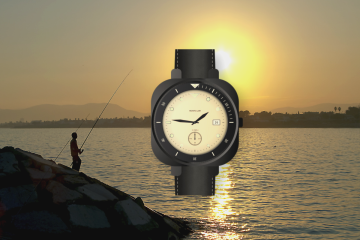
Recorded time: 1h46
